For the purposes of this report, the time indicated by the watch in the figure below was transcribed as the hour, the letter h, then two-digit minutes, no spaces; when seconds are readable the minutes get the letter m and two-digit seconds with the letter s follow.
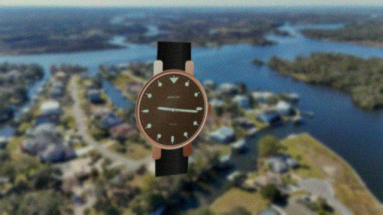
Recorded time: 9h16
